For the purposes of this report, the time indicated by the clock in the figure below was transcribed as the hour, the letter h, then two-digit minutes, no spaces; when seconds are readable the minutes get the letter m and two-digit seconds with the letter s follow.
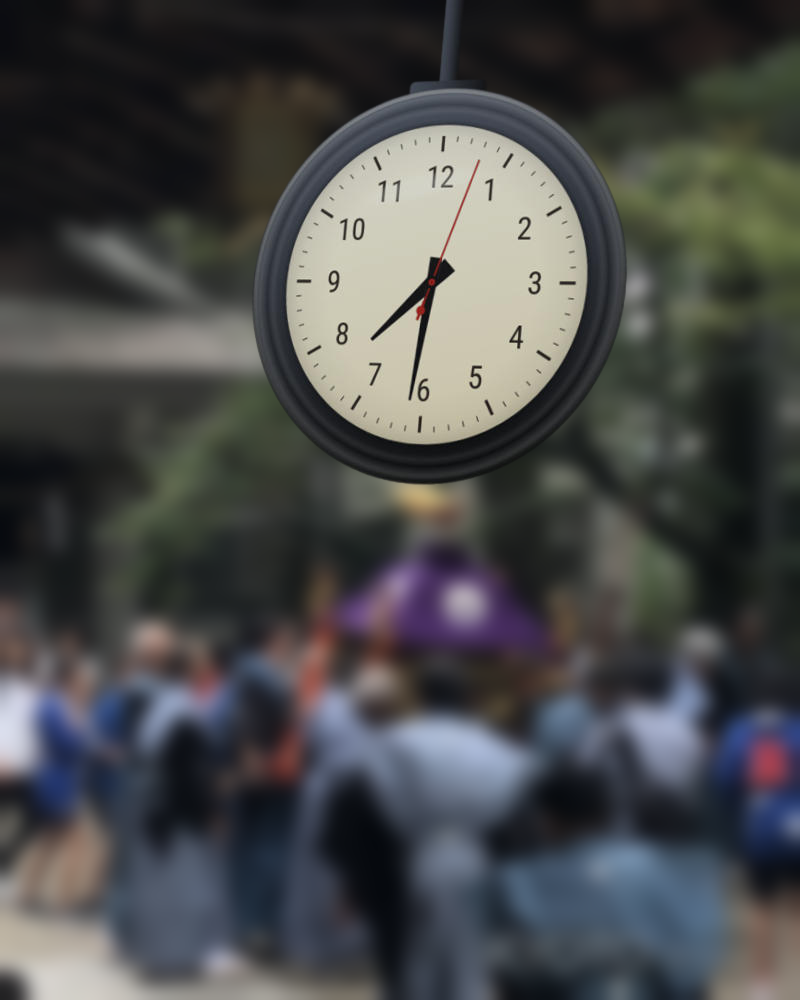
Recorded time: 7h31m03s
